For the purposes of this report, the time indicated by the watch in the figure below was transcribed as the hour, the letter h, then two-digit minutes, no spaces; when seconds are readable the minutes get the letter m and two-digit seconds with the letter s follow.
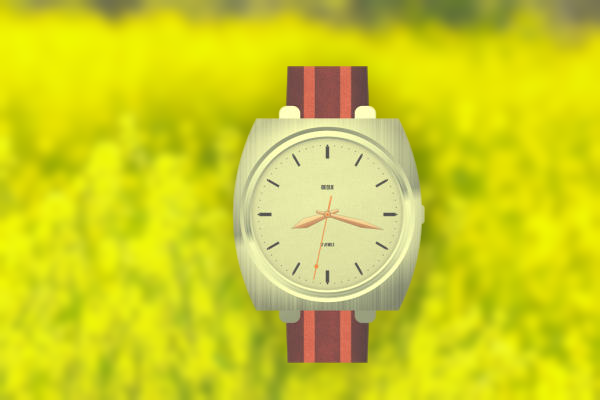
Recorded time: 8h17m32s
